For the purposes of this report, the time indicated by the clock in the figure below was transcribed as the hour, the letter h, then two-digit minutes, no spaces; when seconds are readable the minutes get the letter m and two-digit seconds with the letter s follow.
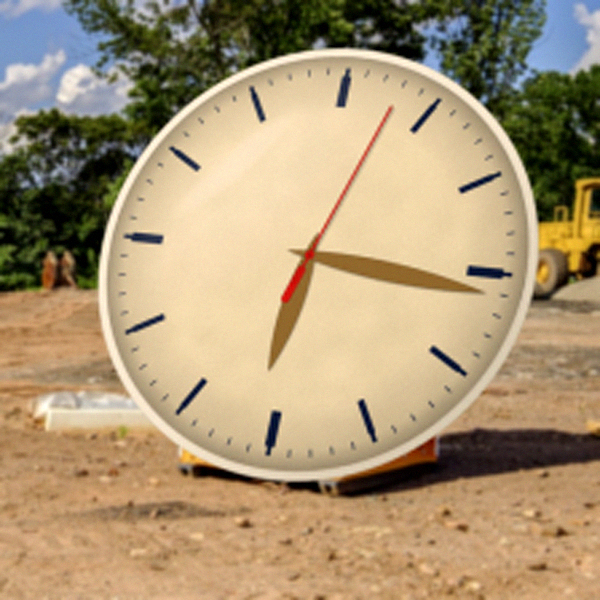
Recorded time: 6h16m03s
